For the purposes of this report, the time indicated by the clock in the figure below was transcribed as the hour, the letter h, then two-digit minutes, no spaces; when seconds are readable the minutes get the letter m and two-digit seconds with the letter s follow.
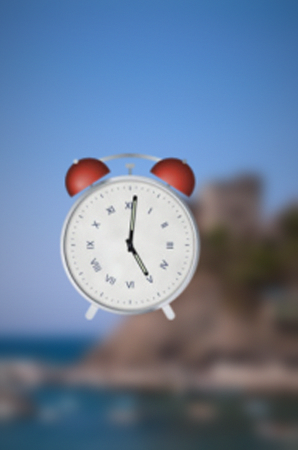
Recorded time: 5h01
